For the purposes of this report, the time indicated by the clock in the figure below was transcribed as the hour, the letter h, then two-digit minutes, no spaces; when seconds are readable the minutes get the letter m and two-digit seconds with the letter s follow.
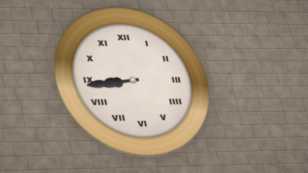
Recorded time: 8h44
